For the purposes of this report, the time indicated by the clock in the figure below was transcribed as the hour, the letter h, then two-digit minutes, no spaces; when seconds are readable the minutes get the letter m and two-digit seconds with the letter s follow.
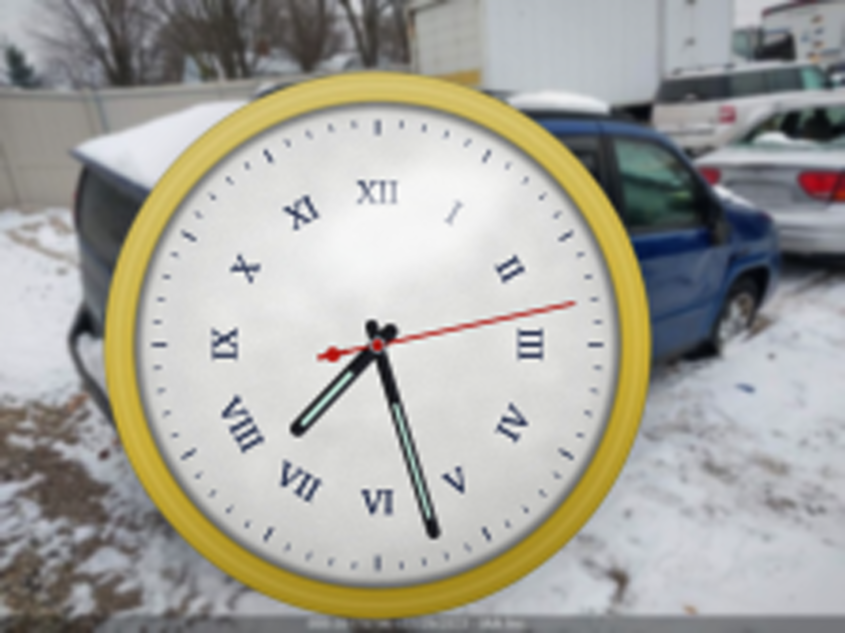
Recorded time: 7h27m13s
